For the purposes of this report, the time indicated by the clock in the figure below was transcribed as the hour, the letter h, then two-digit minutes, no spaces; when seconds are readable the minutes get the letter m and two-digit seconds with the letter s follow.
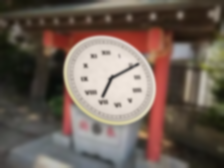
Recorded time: 7h11
